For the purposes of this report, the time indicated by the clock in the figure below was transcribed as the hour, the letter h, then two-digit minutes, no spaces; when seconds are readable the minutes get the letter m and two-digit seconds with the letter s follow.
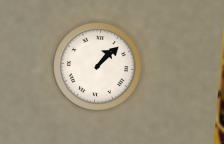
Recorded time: 1h07
